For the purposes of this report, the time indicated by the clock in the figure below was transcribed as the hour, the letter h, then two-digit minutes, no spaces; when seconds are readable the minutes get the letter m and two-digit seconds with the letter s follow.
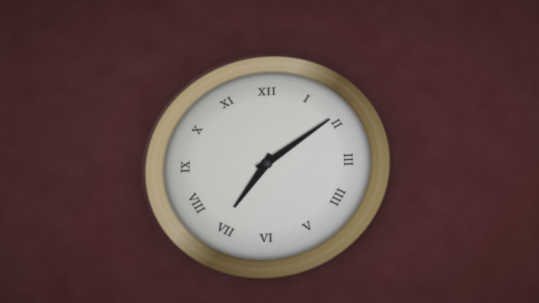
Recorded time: 7h09
